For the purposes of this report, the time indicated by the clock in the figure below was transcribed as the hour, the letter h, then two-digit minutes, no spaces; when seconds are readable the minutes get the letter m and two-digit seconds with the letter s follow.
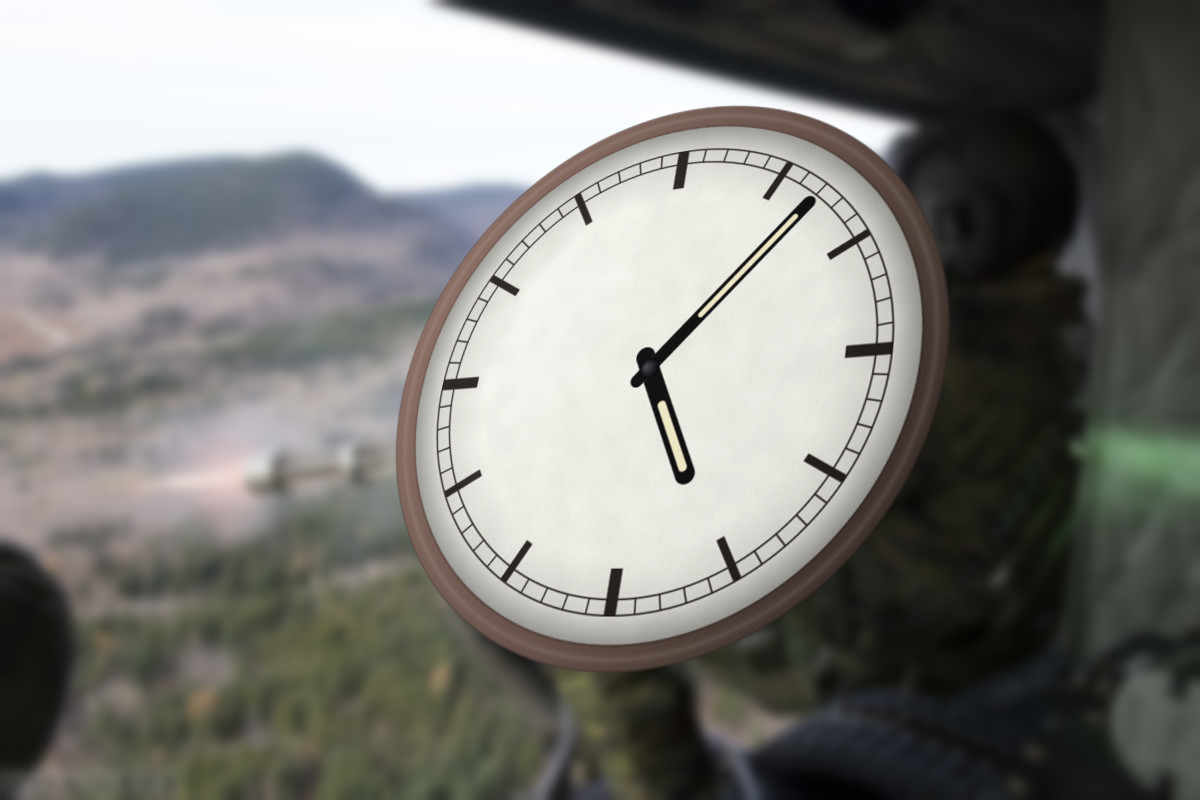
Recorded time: 5h07
